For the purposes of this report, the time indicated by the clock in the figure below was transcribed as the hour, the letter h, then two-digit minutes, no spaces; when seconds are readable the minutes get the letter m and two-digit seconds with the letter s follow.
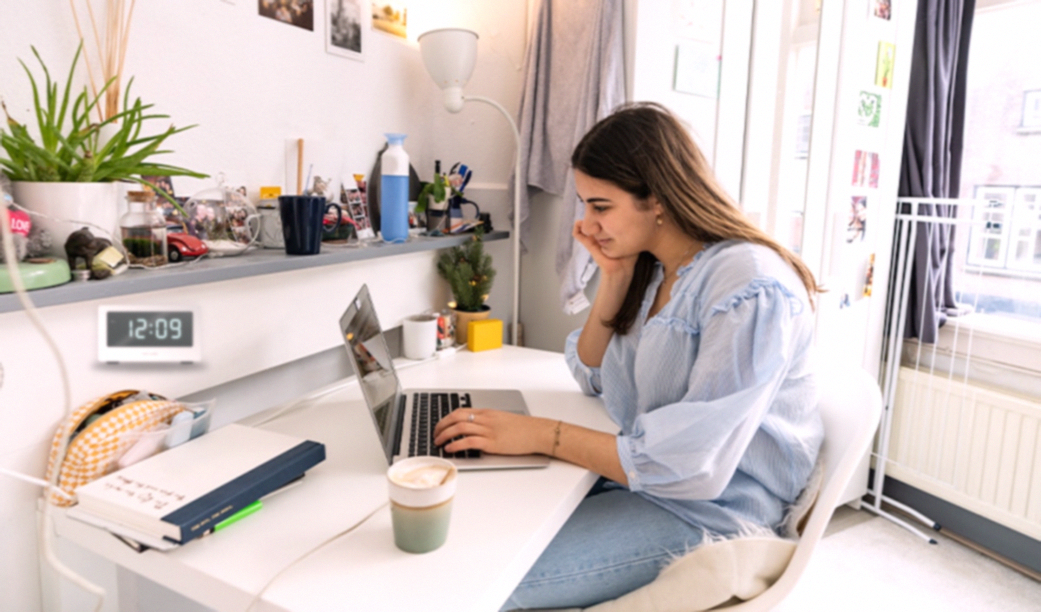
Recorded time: 12h09
